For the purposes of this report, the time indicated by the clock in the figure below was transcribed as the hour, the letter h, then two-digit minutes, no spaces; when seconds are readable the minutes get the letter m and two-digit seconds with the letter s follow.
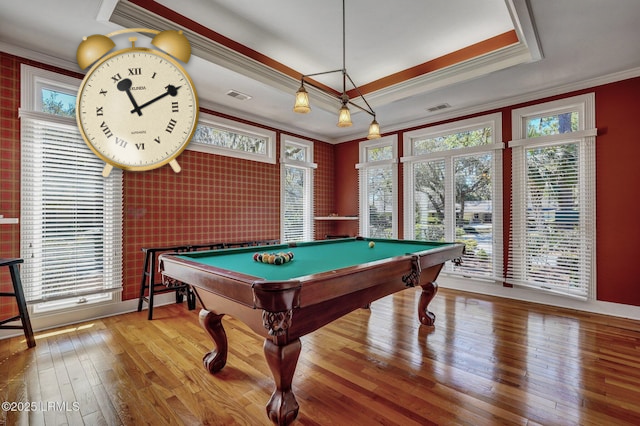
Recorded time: 11h11
